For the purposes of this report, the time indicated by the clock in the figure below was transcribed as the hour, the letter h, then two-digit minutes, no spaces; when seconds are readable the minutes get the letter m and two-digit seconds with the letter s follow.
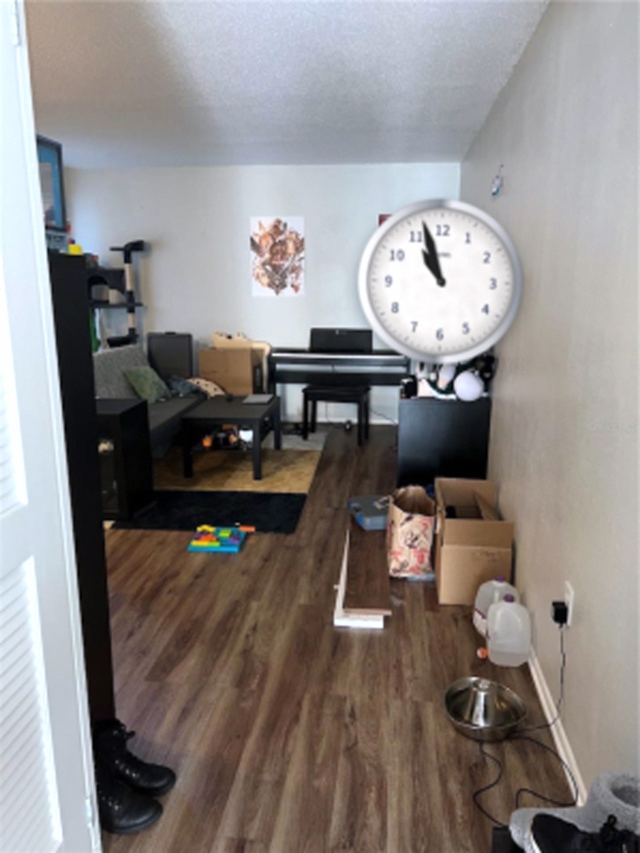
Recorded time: 10h57
